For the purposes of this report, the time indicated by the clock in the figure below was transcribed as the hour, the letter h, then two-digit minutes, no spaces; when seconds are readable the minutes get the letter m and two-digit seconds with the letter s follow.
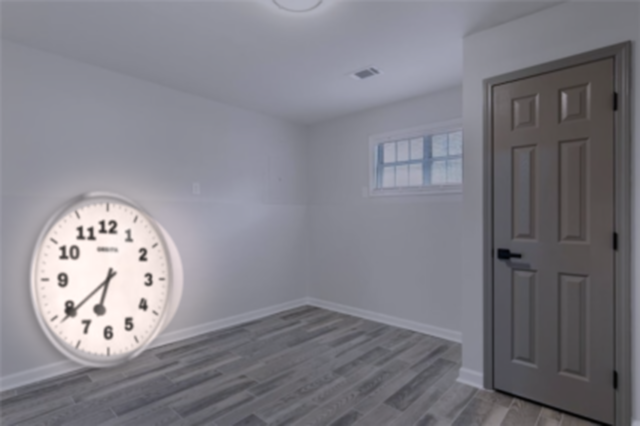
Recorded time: 6h39
